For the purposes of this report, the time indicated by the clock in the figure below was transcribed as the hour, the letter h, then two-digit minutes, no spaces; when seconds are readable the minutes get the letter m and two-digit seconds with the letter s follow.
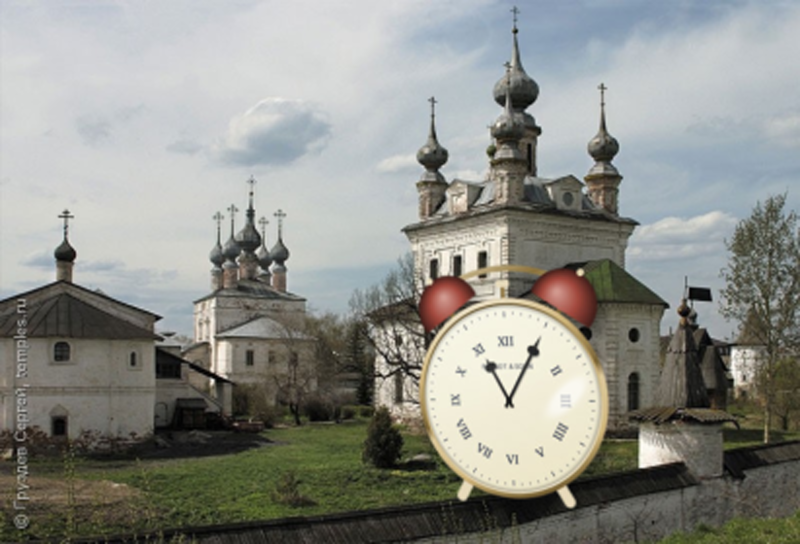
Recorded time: 11h05
